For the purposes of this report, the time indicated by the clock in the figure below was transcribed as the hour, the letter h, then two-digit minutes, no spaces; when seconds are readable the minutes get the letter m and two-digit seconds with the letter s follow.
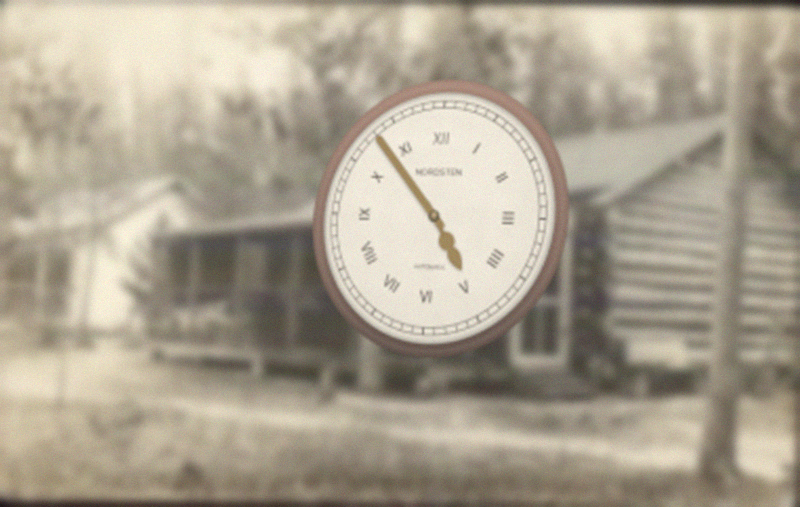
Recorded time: 4h53
